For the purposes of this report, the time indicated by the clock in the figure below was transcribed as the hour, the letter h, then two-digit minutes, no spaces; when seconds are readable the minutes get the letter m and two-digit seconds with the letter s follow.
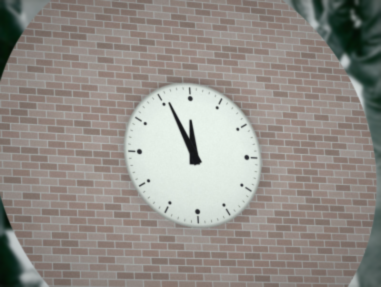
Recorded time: 11h56
